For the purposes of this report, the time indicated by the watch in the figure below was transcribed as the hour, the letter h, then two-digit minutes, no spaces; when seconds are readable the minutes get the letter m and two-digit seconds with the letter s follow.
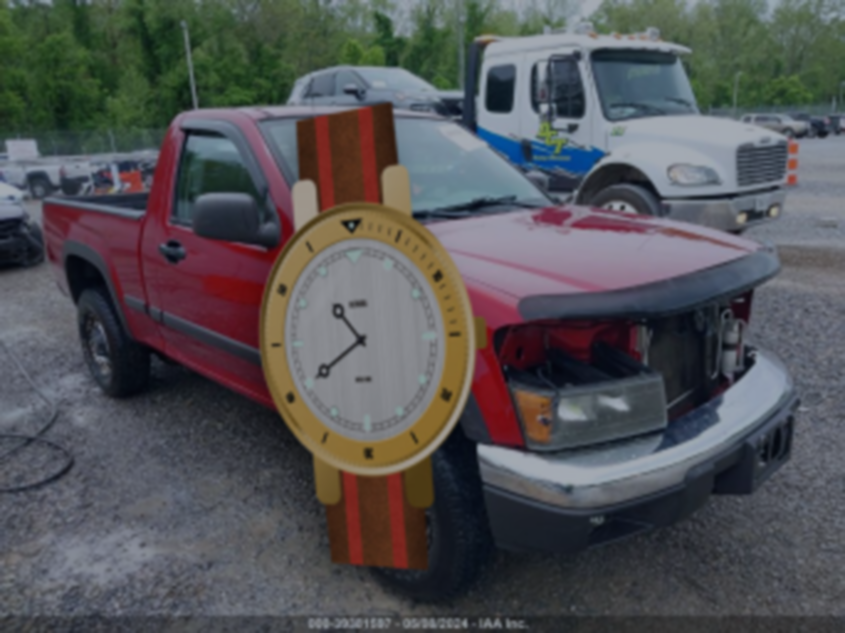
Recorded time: 10h40
